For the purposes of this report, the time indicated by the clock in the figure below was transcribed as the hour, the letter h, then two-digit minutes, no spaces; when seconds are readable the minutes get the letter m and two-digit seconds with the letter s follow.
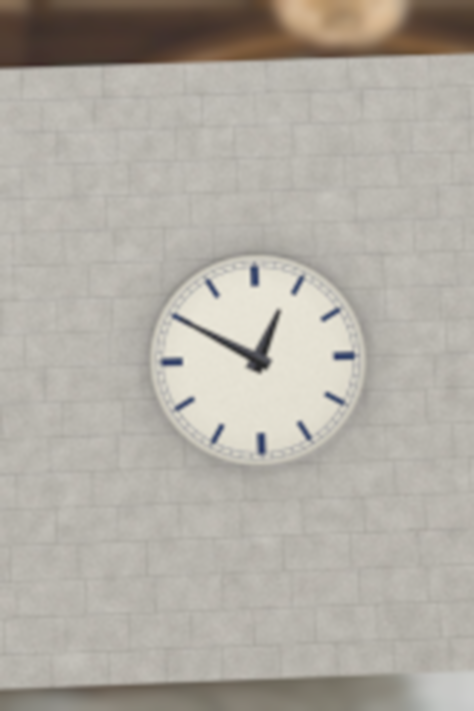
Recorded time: 12h50
